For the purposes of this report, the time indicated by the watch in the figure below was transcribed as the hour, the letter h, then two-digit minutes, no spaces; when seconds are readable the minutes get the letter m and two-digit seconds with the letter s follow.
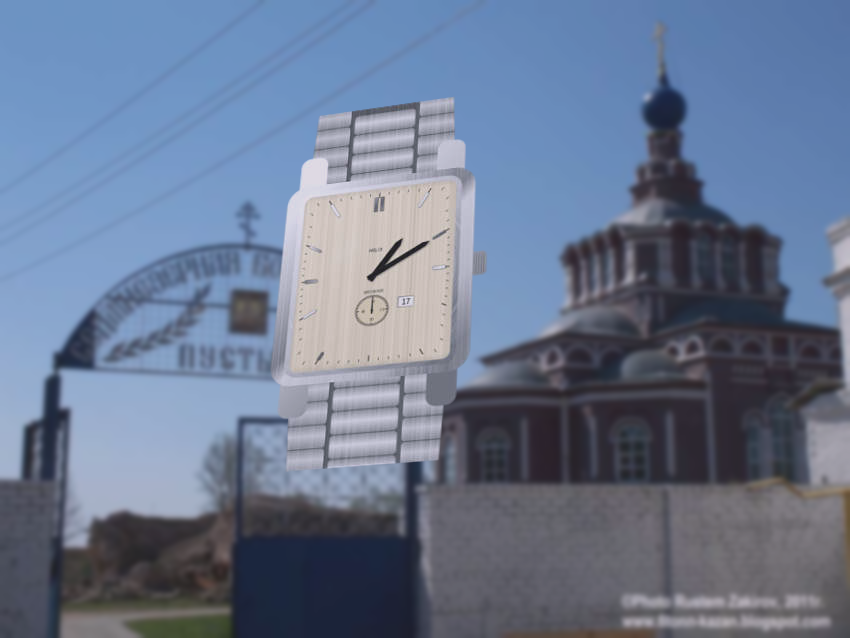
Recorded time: 1h10
